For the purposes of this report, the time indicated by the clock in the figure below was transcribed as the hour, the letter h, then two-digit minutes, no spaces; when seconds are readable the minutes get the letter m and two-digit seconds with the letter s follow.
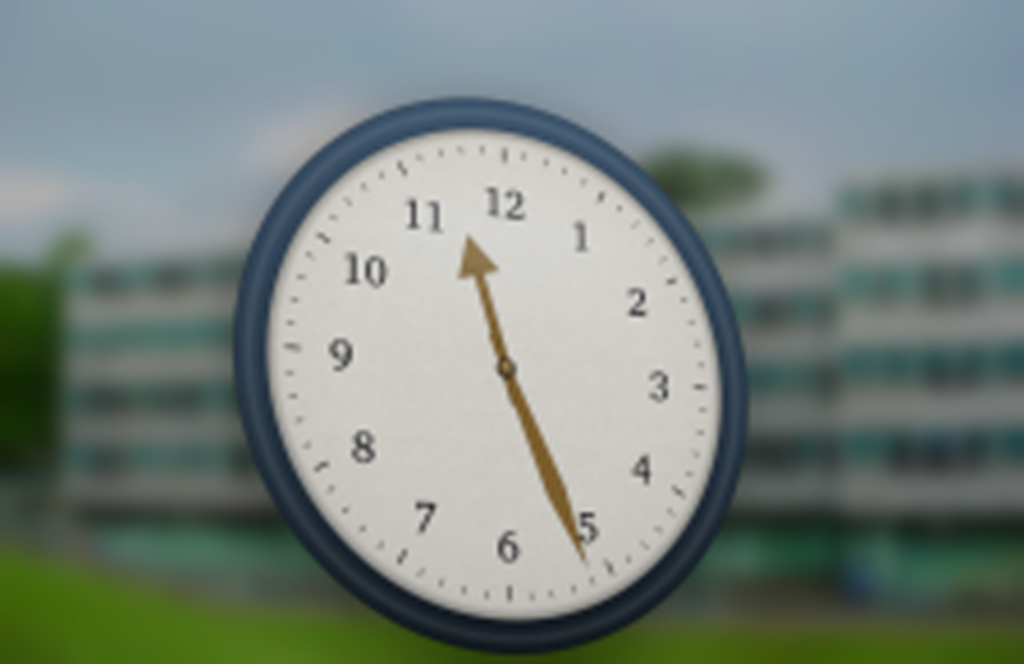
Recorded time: 11h26
